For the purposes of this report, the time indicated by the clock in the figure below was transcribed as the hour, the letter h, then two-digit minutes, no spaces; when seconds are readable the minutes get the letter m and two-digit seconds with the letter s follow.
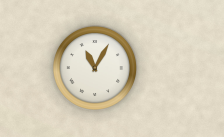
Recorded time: 11h05
